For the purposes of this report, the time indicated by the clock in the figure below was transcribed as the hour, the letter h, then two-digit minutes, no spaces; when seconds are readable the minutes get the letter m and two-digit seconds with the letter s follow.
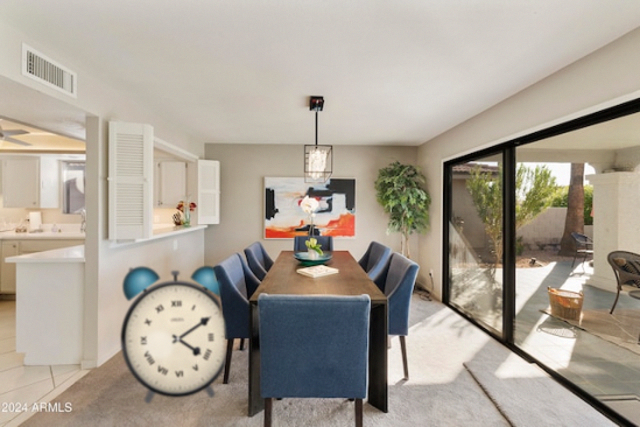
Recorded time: 4h10
